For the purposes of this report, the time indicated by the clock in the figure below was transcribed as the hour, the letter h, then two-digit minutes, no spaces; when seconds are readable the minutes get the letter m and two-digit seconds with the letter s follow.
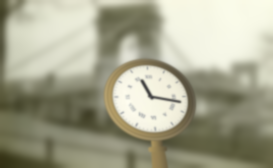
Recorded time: 11h17
